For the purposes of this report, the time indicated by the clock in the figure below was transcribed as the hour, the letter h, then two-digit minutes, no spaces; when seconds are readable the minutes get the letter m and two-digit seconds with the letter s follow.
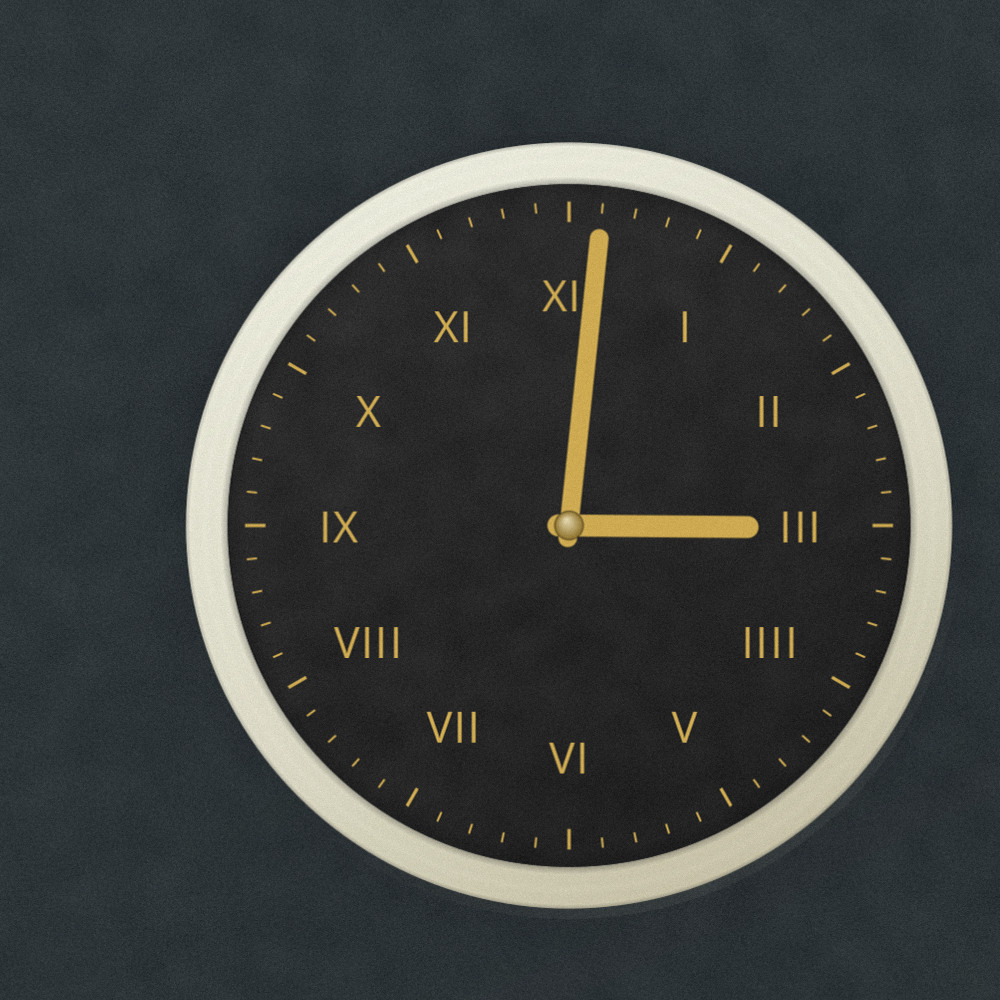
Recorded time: 3h01
